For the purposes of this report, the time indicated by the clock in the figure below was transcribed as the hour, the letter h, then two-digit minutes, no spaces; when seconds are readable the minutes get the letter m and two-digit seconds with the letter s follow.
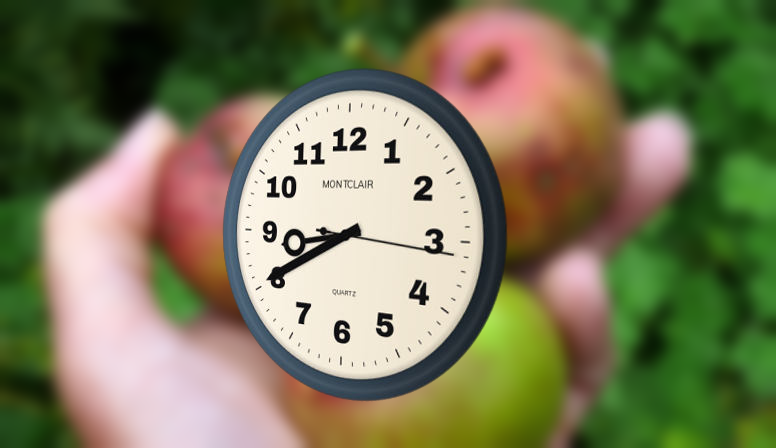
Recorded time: 8h40m16s
